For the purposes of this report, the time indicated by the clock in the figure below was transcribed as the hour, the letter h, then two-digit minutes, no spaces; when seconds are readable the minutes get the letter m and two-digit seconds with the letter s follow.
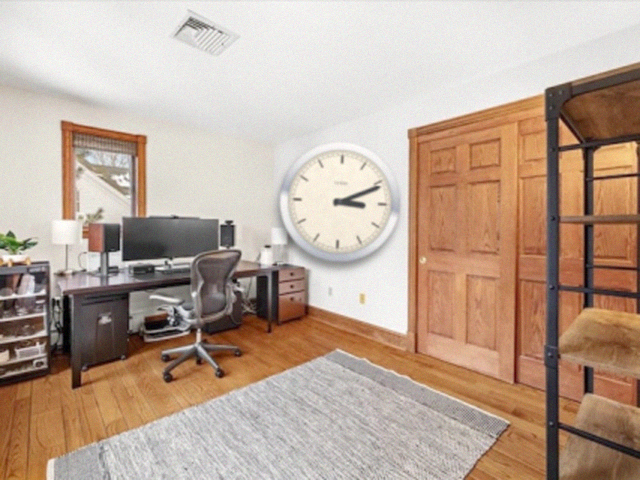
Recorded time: 3h11
